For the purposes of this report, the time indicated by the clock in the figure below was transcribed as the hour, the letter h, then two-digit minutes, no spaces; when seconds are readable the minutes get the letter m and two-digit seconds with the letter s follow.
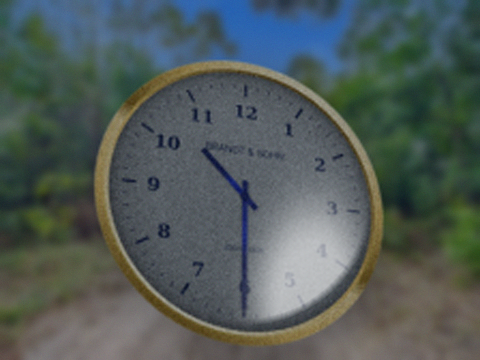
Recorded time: 10h30
